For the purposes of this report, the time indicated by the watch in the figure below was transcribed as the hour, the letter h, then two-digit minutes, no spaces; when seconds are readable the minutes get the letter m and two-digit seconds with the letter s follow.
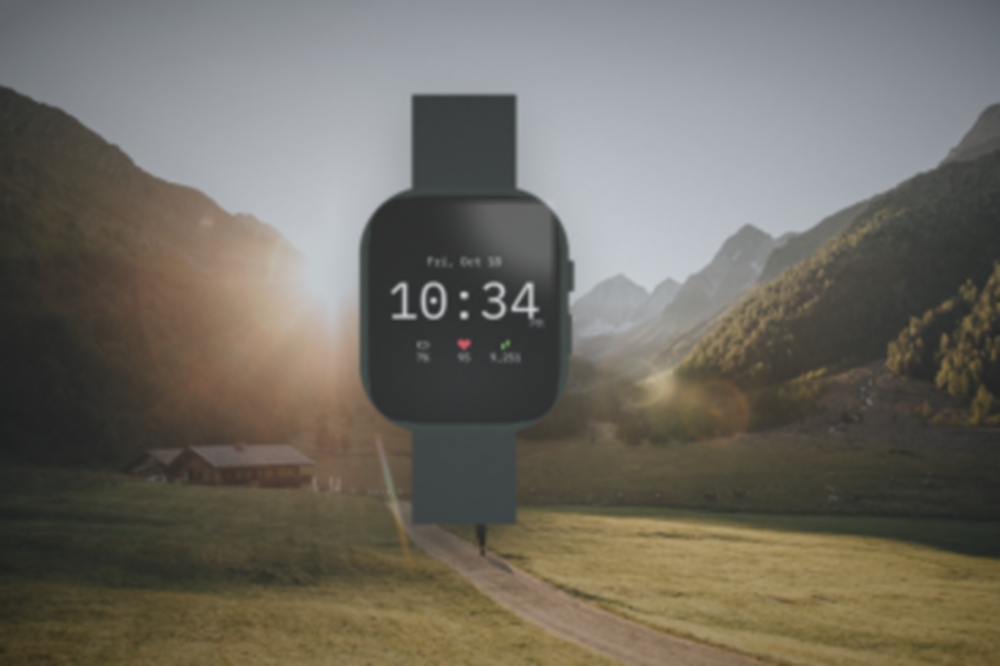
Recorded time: 10h34
